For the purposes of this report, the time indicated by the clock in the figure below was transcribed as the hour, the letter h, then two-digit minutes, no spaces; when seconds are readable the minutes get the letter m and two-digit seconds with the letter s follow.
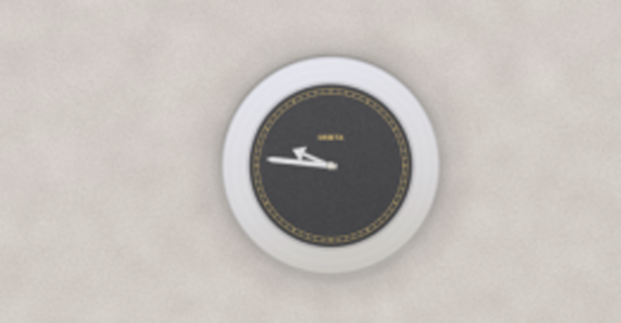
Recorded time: 9h46
